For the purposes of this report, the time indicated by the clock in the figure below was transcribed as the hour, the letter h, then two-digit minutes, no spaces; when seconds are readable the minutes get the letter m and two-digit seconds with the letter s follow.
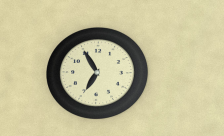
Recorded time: 6h55
